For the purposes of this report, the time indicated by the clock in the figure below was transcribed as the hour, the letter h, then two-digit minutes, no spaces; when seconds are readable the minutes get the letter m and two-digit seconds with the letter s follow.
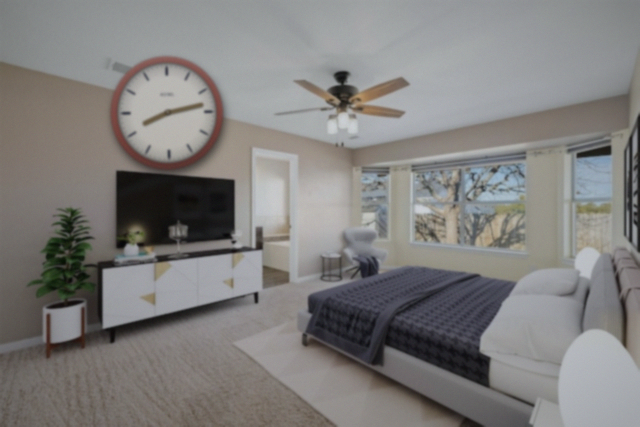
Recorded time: 8h13
